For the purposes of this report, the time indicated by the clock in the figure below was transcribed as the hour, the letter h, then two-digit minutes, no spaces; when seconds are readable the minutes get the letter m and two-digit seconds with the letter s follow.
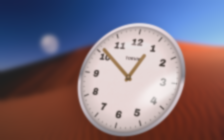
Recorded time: 12h51
